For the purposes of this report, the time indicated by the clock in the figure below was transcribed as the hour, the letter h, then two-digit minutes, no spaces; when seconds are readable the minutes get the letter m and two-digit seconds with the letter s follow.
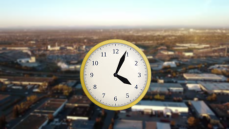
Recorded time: 4h04
